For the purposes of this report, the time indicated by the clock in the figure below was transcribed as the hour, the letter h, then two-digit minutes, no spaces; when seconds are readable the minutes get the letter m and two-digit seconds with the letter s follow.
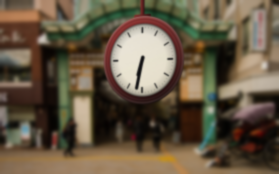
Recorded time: 6h32
